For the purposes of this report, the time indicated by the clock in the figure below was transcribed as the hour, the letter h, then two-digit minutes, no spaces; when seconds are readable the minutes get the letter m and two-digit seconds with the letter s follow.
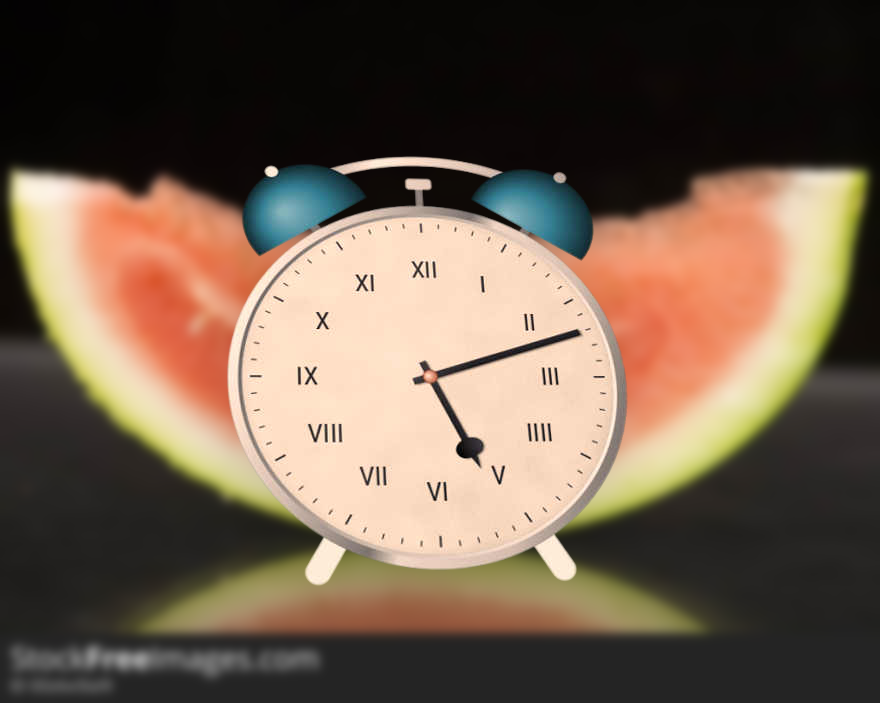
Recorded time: 5h12
